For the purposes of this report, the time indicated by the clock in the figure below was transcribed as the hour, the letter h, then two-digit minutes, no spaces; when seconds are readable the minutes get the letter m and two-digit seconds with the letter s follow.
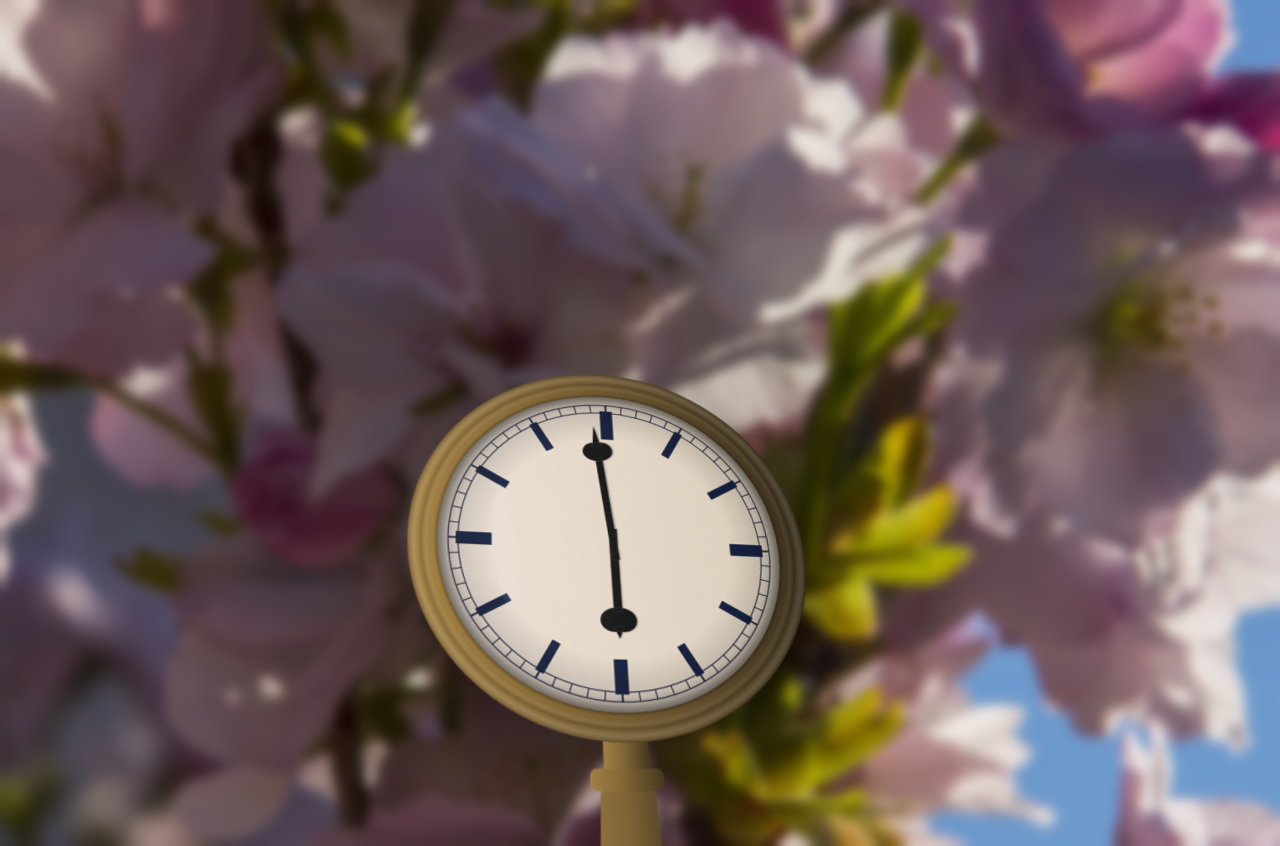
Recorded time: 5h59
